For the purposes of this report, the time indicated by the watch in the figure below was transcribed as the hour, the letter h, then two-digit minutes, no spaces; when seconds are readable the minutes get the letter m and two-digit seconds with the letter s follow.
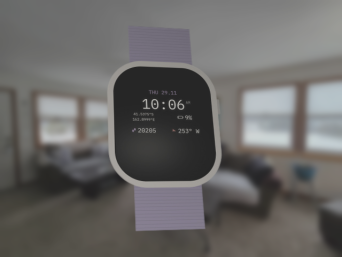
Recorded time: 10h06
